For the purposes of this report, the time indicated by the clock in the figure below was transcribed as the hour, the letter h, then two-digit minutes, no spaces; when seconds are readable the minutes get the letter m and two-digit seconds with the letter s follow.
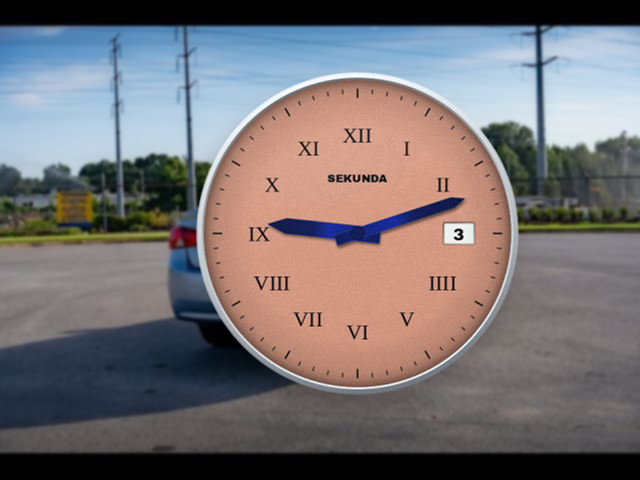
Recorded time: 9h12
